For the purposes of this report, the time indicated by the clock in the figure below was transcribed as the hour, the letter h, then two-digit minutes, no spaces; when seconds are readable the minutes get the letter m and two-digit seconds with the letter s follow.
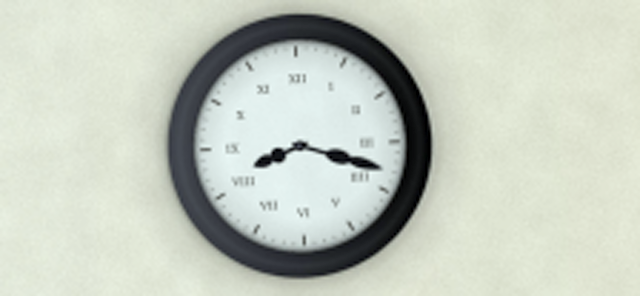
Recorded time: 8h18
